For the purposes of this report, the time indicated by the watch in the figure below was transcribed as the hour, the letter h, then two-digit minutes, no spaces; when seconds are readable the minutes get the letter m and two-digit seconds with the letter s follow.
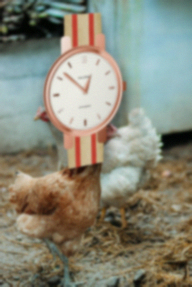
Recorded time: 12h52
